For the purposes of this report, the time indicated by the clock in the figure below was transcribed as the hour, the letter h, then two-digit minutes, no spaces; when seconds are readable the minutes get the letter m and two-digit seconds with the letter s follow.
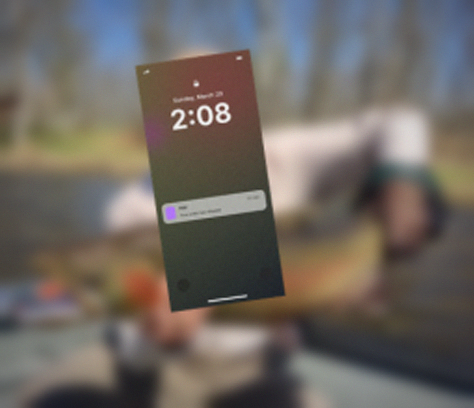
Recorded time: 2h08
